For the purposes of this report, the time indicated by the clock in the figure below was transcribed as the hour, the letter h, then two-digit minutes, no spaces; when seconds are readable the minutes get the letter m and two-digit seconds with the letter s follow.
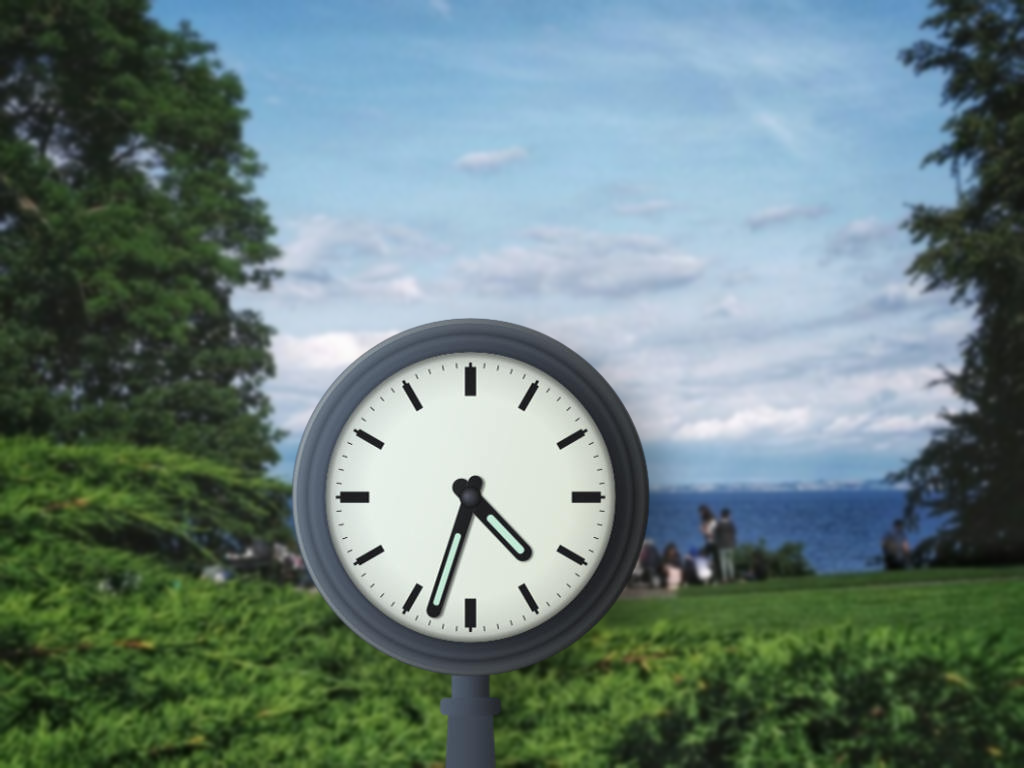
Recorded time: 4h33
